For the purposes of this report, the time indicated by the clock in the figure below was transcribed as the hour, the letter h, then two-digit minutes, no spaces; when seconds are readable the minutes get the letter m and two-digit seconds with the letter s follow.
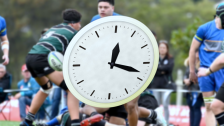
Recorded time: 12h18
